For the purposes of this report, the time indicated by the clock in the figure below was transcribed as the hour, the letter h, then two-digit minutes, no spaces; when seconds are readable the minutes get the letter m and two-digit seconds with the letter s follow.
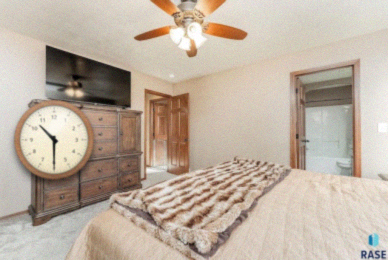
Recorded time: 10h30
